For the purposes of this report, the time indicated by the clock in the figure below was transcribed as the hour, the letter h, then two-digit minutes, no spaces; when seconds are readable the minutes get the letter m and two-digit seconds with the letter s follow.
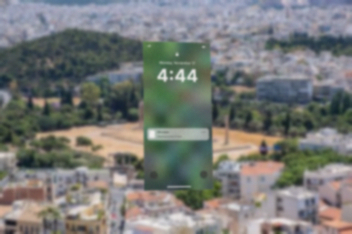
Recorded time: 4h44
